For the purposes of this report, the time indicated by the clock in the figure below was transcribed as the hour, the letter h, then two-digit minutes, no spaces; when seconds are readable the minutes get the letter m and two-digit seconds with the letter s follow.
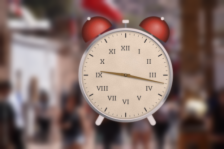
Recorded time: 9h17
